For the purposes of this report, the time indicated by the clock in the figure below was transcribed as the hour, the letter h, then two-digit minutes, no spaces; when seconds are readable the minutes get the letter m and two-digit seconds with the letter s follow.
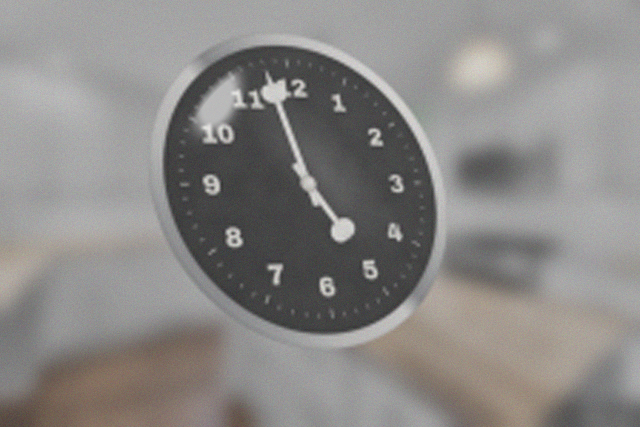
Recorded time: 4h58
